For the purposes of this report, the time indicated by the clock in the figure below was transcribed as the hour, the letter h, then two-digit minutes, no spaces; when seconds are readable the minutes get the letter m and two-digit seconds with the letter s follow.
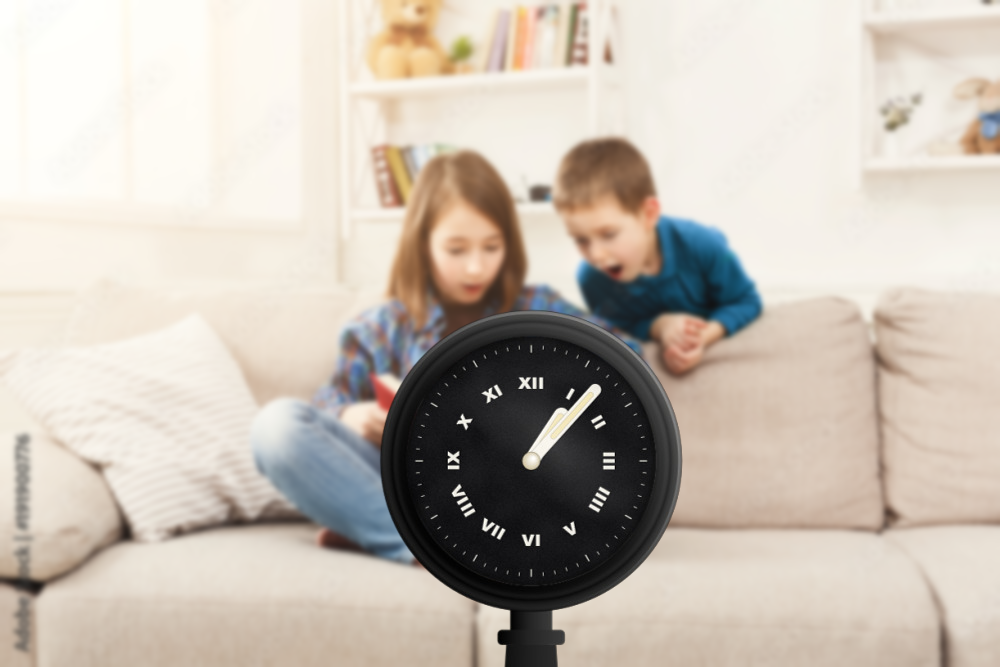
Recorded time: 1h07
